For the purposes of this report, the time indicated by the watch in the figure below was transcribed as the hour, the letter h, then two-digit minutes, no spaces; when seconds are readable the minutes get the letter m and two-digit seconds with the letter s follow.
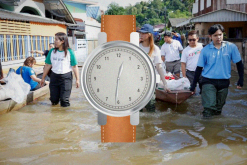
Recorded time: 12h31
